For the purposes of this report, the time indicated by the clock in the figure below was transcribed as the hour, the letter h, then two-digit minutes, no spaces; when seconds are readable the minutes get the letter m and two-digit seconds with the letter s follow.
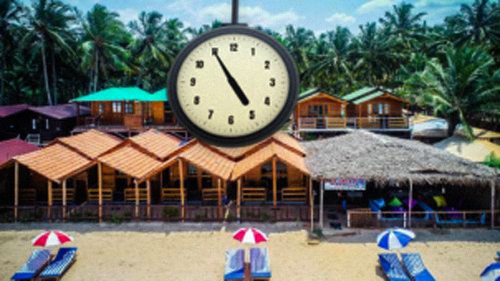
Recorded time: 4h55
